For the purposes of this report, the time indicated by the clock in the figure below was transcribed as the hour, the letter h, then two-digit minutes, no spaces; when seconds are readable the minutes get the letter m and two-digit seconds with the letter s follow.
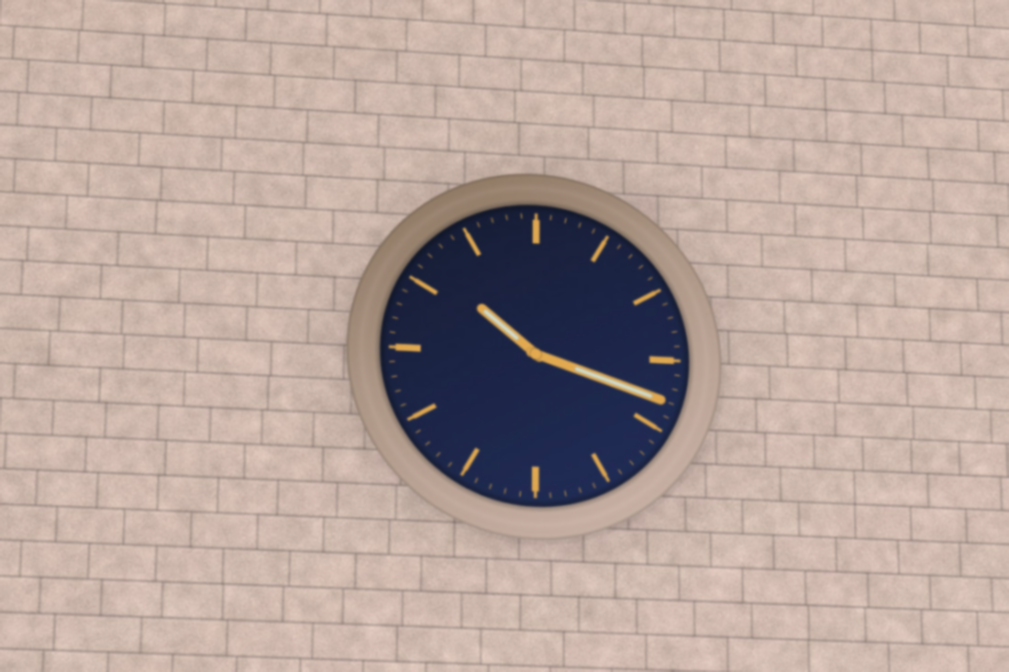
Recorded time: 10h18
